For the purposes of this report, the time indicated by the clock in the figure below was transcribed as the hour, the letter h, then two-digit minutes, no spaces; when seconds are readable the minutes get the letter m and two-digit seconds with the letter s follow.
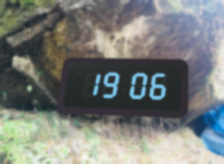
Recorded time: 19h06
